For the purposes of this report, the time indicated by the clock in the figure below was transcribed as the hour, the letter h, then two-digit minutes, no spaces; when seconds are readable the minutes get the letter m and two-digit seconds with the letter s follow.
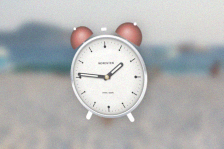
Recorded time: 1h46
